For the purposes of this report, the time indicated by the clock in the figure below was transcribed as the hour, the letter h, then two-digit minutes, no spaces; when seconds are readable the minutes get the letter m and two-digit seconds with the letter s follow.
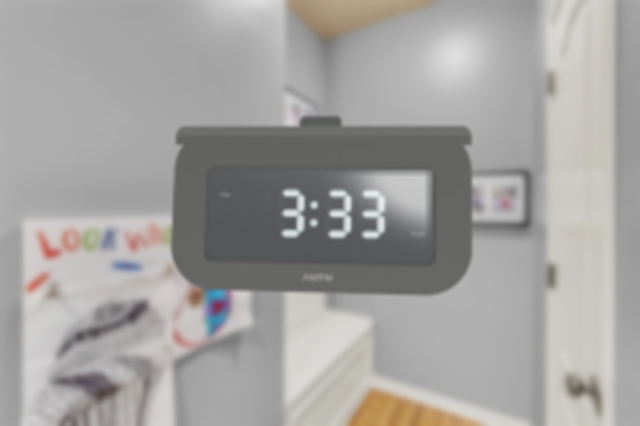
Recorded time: 3h33
